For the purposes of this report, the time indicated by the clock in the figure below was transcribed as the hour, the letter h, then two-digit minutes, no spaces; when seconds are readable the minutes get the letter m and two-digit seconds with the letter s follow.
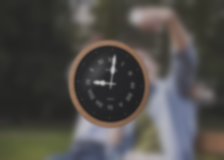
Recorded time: 9h01
